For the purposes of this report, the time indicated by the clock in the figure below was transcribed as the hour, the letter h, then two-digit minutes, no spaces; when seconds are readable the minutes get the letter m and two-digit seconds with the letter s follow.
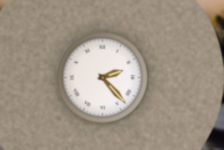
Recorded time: 2h23
